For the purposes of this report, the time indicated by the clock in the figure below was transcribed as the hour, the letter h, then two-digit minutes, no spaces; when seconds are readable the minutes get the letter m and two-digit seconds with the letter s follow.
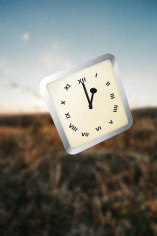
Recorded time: 1h00
